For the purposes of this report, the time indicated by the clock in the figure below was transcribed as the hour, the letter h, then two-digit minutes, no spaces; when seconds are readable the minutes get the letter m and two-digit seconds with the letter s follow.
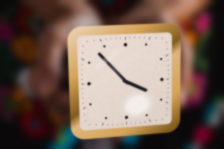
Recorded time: 3h53
